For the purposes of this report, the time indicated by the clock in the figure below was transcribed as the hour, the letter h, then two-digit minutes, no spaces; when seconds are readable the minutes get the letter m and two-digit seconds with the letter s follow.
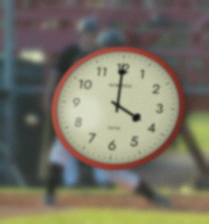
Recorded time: 4h00
